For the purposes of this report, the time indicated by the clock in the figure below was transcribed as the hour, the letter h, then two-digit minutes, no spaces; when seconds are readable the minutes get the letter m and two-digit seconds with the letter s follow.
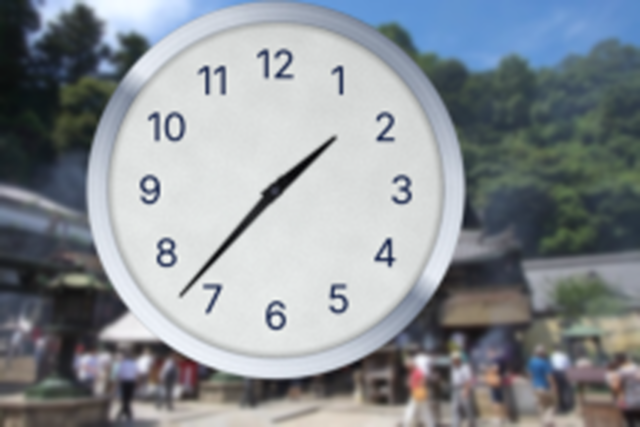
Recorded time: 1h37
